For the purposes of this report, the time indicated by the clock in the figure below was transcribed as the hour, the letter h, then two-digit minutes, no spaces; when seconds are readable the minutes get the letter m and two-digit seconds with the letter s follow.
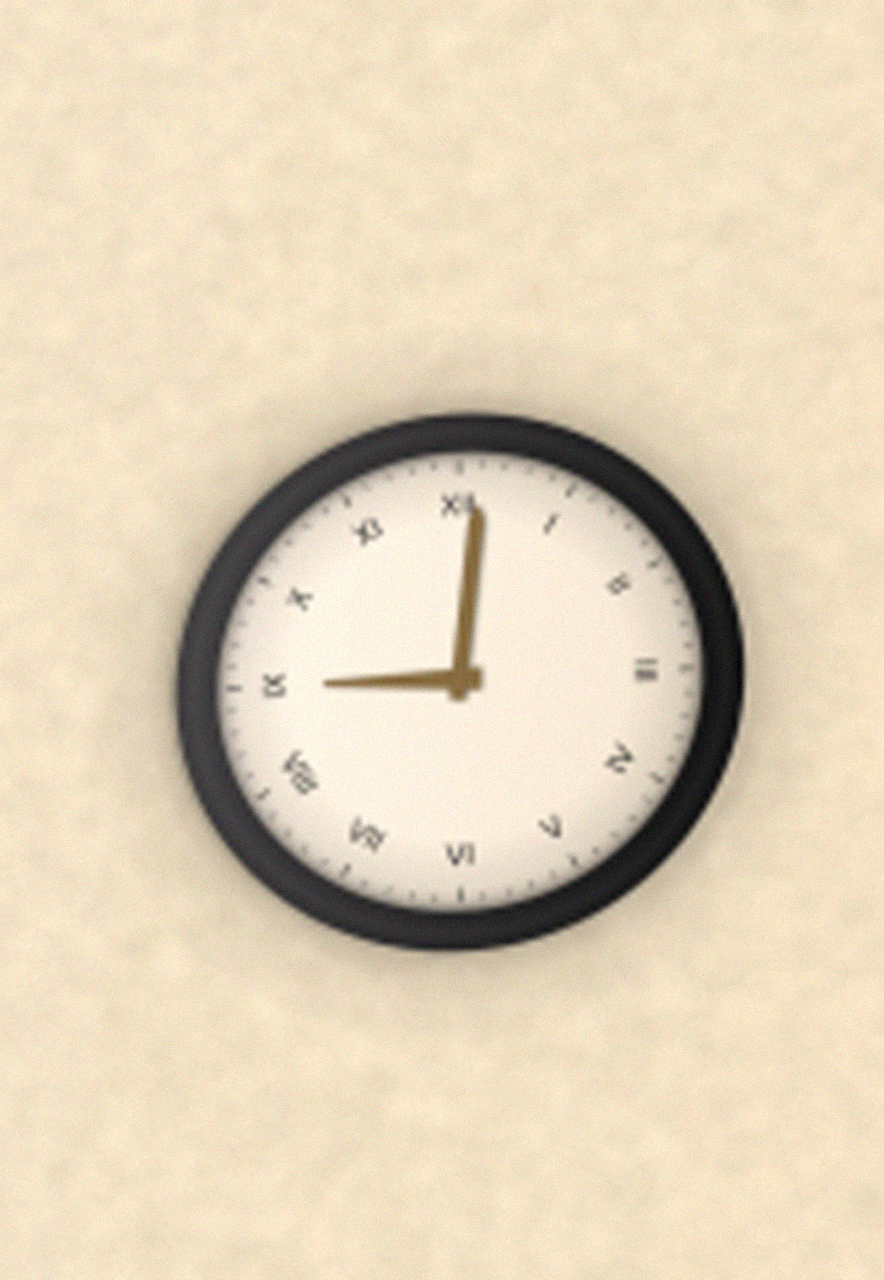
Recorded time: 9h01
